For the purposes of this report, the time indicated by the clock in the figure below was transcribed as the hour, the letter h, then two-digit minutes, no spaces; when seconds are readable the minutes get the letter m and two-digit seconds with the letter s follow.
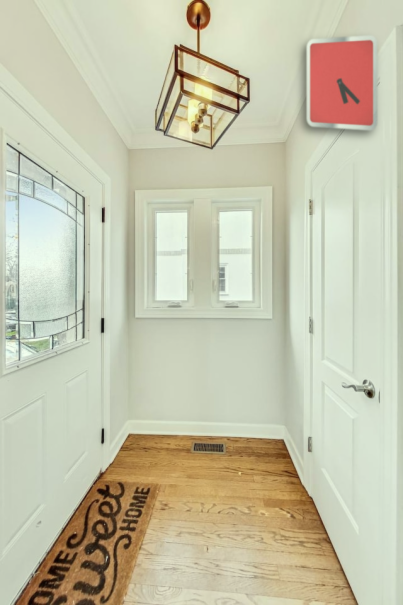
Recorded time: 5h22
